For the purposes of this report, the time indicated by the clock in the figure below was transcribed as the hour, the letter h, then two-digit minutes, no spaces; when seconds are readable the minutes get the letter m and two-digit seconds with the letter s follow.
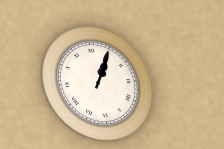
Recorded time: 1h05
